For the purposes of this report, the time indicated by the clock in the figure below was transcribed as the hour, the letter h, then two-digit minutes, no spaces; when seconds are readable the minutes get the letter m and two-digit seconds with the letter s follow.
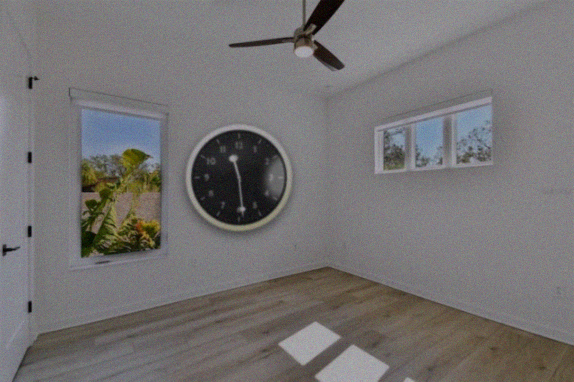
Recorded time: 11h29
